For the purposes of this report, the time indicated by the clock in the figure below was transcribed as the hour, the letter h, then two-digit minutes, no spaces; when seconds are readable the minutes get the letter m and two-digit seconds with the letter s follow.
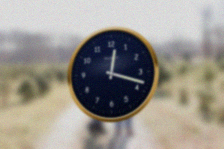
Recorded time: 12h18
